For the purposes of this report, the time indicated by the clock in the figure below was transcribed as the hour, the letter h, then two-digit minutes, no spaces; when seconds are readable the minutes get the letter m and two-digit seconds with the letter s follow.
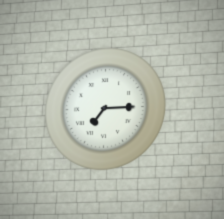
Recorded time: 7h15
